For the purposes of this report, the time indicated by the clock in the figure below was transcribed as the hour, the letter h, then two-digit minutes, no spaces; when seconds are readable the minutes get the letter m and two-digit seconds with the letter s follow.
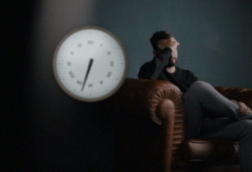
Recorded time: 6h33
